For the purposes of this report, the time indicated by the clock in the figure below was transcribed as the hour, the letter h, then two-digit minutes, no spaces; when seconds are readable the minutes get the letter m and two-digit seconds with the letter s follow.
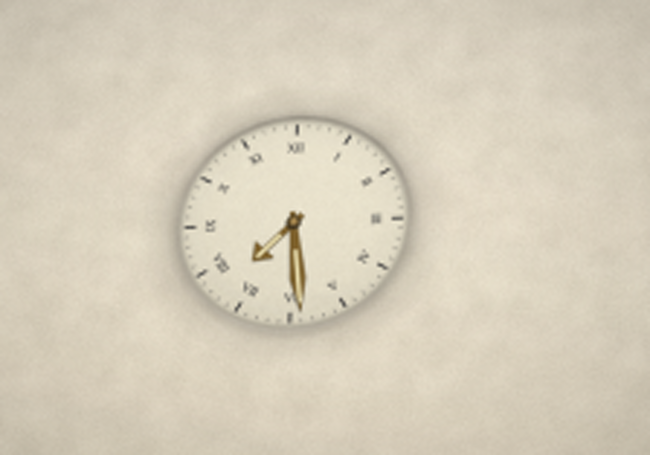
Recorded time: 7h29
